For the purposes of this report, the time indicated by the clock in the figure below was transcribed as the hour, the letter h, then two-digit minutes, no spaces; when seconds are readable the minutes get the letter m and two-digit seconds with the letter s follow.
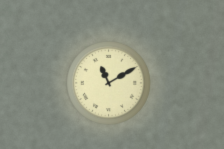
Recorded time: 11h10
